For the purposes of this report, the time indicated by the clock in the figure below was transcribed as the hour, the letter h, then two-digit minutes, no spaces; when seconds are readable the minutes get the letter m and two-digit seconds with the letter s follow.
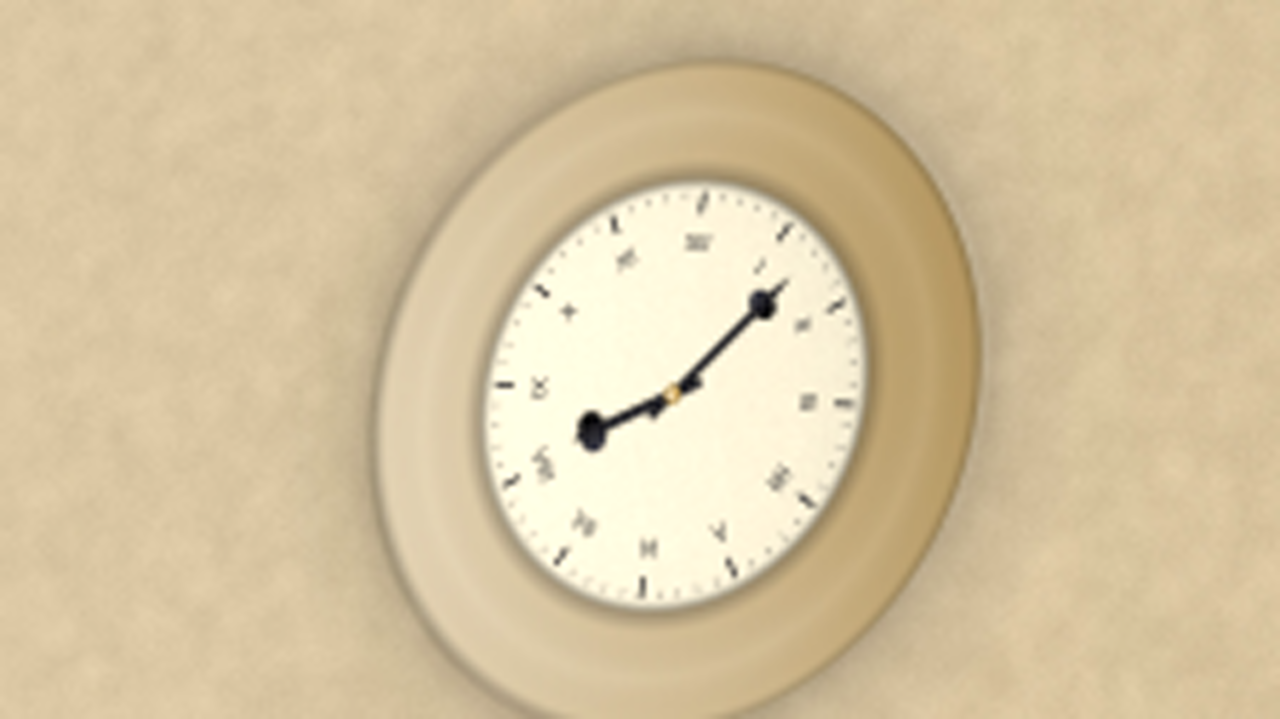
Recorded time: 8h07
